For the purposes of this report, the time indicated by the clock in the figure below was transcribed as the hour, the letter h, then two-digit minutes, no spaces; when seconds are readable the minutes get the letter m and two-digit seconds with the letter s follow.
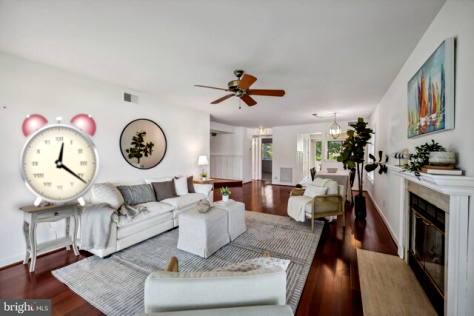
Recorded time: 12h21
